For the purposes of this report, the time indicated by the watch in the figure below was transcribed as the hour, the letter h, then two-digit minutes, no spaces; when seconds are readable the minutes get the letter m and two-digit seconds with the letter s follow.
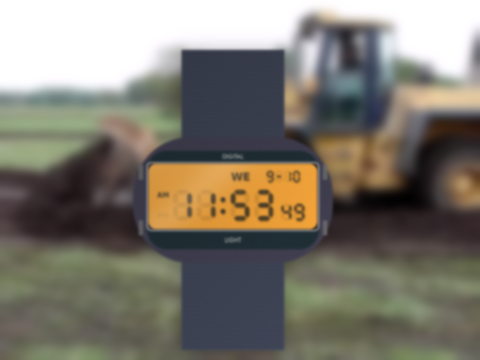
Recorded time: 11h53m49s
